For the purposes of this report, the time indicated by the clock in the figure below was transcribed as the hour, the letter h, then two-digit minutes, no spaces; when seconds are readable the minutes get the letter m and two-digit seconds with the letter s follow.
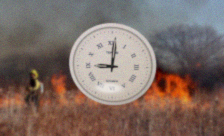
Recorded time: 9h01
